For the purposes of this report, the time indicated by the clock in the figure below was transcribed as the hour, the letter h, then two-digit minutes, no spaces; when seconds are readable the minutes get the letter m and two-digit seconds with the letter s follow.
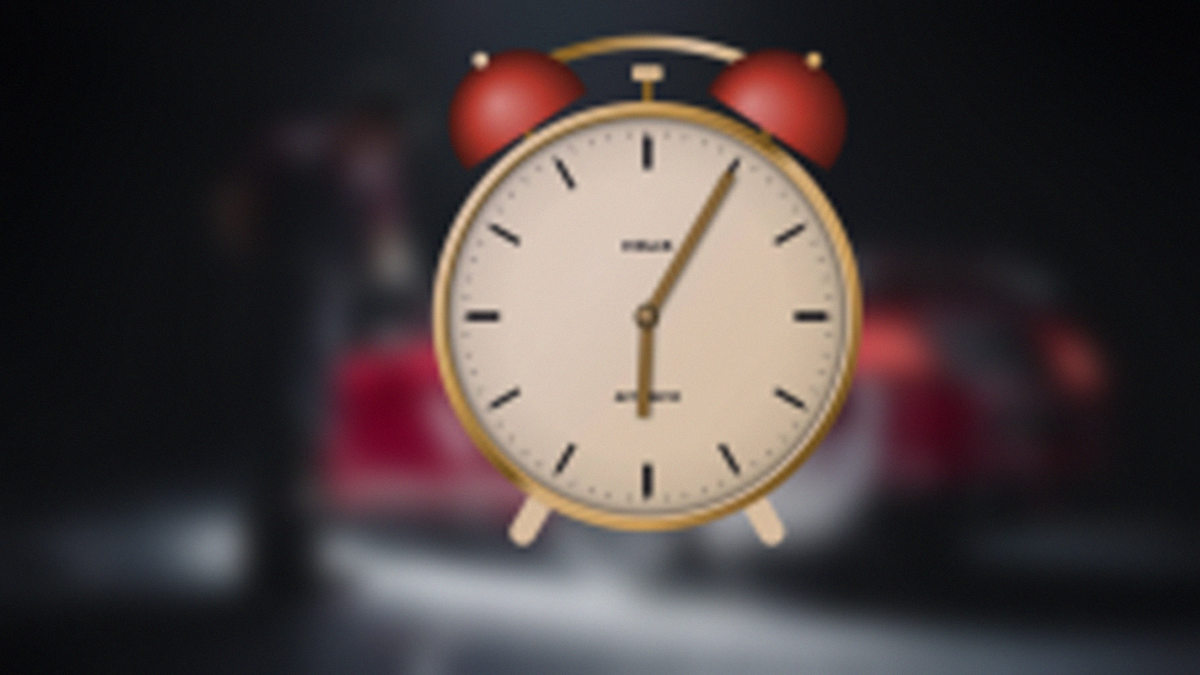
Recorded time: 6h05
